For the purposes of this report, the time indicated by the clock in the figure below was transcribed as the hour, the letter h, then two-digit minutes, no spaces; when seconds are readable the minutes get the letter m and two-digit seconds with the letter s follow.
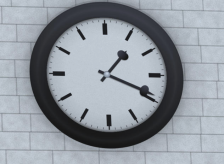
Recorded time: 1h19
